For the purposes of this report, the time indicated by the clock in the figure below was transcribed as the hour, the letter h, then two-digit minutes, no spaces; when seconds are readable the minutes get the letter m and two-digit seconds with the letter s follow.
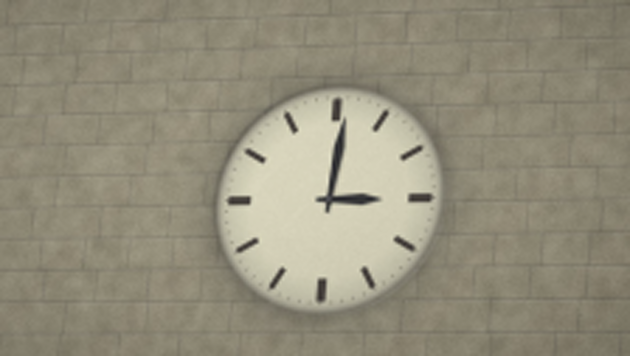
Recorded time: 3h01
